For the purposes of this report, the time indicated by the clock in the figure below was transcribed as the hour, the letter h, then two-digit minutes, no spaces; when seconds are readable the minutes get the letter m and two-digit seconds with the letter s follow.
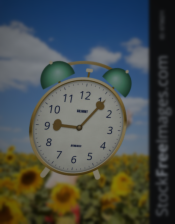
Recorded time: 9h06
